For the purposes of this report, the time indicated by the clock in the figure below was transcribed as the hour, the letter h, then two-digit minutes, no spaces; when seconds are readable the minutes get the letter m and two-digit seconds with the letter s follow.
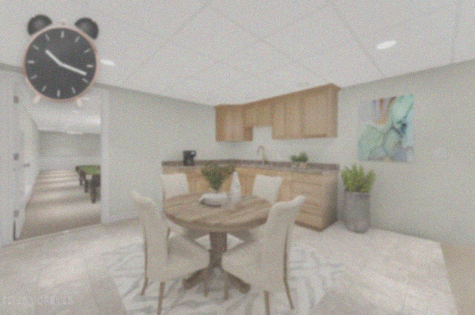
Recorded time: 10h18
